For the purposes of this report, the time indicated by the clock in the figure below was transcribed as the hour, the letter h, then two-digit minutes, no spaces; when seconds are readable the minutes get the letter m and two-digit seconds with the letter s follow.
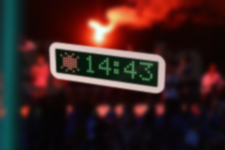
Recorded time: 14h43
